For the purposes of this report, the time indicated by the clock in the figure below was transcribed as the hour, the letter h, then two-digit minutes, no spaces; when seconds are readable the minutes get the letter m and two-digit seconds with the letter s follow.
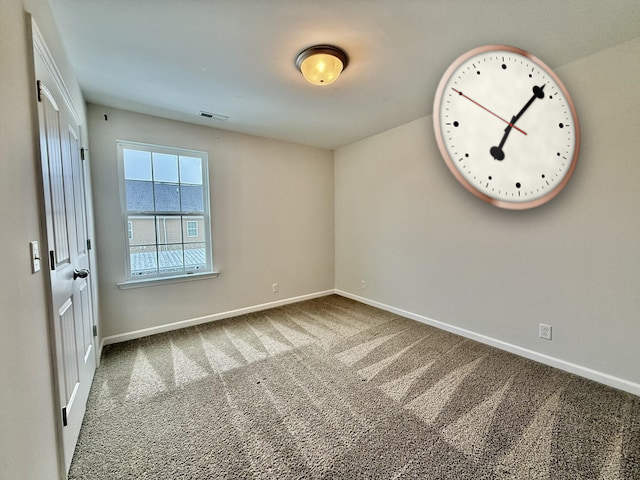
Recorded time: 7h07m50s
